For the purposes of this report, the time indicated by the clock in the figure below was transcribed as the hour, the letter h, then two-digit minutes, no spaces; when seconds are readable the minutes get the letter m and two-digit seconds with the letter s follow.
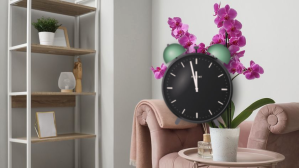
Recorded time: 11h58
